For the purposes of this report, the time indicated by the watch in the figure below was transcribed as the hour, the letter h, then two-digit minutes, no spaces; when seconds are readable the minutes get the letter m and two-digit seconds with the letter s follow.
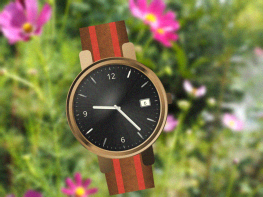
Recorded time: 9h24
